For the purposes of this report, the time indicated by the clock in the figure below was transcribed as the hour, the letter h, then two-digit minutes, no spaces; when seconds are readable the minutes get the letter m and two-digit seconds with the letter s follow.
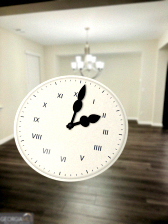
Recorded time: 2h01
